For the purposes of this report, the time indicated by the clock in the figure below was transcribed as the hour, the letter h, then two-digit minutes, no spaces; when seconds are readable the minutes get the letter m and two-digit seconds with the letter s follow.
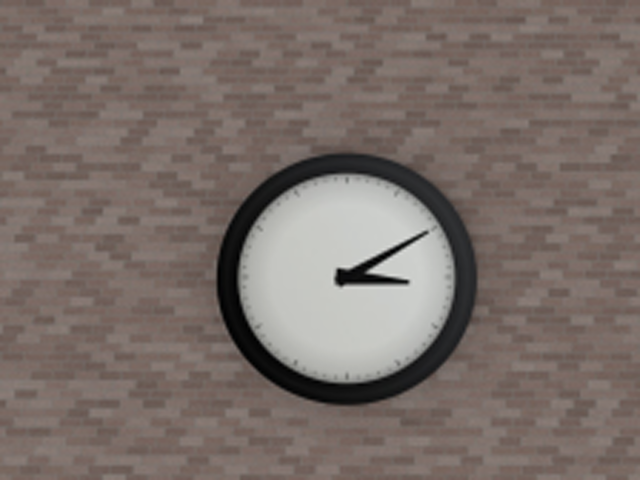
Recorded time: 3h10
